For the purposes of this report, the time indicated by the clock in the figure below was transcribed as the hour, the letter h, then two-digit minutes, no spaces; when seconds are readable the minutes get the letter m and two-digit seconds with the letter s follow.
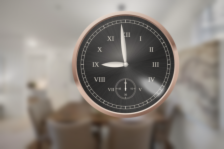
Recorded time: 8h59
